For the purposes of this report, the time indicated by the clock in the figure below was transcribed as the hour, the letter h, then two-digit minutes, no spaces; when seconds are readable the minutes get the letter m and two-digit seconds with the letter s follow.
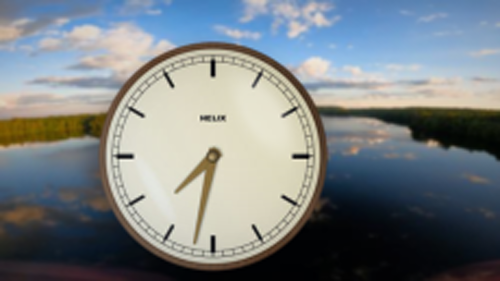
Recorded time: 7h32
